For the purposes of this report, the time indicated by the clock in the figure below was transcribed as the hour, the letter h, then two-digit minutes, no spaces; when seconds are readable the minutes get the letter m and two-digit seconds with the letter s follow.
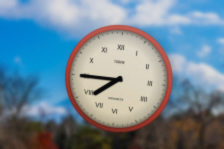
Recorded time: 7h45
